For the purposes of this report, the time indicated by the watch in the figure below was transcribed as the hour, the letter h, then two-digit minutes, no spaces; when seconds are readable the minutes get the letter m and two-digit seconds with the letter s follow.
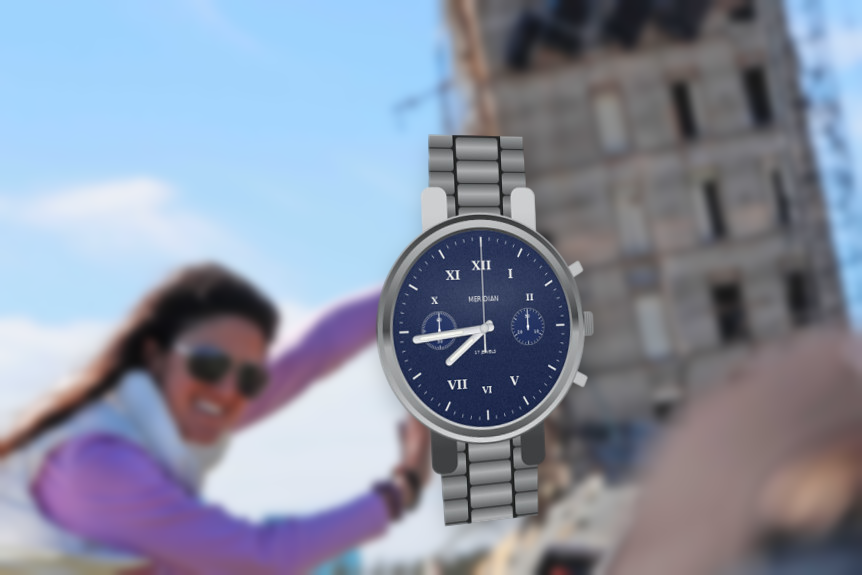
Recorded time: 7h44
